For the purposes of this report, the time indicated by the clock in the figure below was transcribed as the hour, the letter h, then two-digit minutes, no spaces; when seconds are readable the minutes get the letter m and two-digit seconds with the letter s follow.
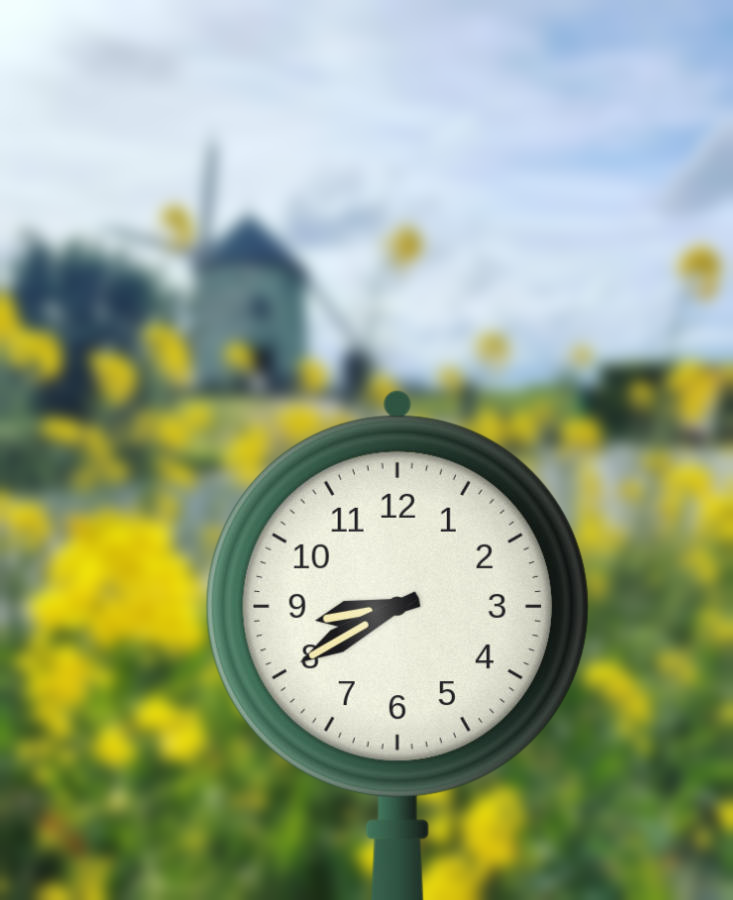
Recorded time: 8h40
